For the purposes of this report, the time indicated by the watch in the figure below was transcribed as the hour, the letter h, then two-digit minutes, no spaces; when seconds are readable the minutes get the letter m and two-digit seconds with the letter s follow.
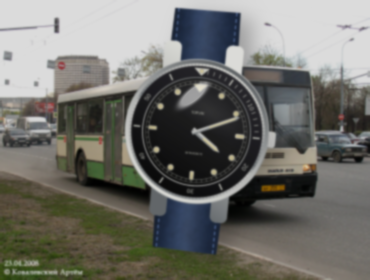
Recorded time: 4h11
